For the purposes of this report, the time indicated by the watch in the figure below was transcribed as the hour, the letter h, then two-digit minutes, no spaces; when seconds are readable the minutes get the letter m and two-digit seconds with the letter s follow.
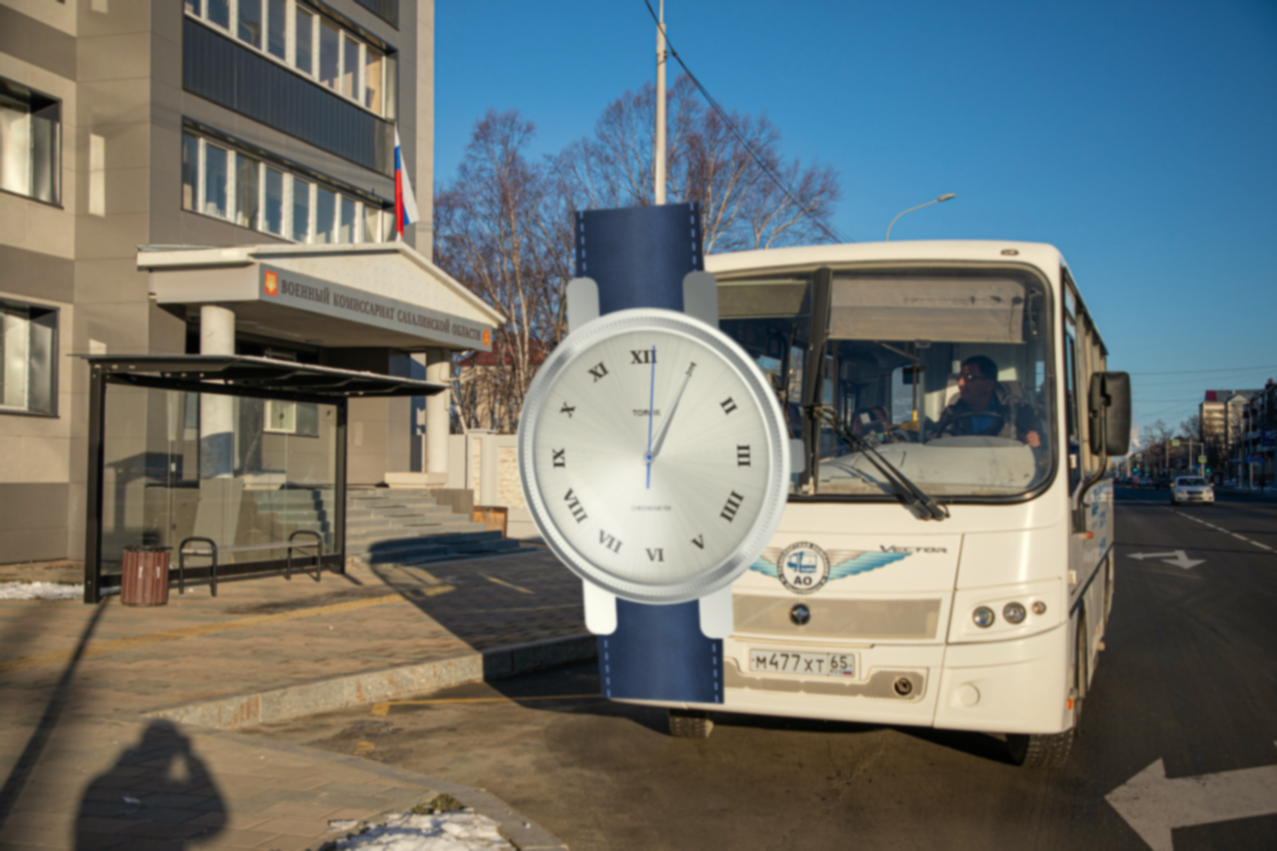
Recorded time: 1h05m01s
